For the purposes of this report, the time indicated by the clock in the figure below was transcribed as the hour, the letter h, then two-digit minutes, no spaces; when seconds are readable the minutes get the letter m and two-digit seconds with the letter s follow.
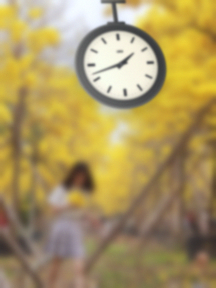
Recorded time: 1h42
